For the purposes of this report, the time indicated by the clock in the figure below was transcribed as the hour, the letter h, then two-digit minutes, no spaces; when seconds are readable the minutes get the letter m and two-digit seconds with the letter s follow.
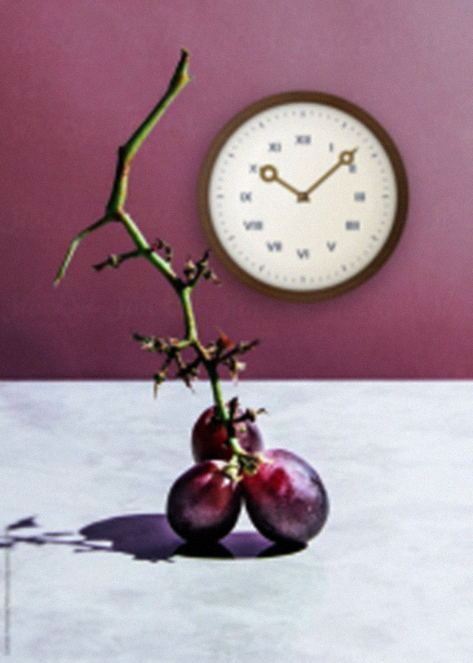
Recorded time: 10h08
